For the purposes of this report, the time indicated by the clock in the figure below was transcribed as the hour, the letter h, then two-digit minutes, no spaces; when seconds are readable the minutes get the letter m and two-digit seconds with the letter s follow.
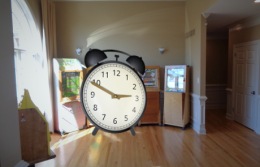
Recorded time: 2h49
